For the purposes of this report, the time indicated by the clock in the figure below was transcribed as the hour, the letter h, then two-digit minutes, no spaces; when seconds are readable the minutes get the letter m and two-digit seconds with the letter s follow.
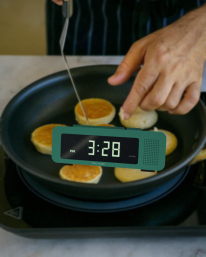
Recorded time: 3h28
